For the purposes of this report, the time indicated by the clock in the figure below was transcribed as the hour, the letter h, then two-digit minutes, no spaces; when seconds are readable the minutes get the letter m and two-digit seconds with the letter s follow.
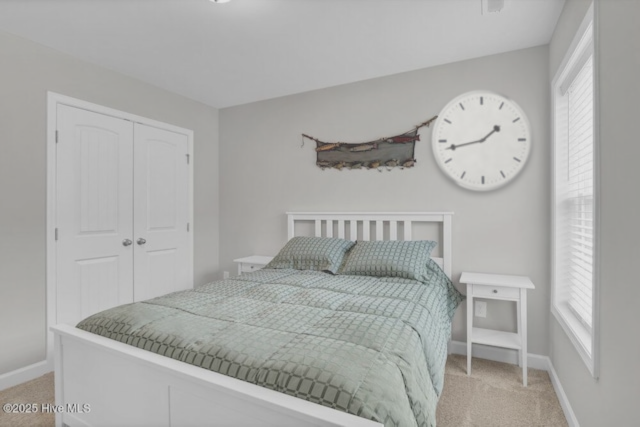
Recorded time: 1h43
